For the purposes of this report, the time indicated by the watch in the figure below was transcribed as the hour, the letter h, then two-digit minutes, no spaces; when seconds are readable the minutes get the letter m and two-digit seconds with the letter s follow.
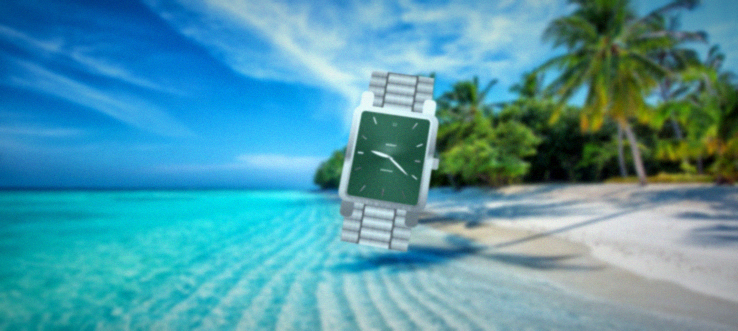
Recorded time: 9h21
